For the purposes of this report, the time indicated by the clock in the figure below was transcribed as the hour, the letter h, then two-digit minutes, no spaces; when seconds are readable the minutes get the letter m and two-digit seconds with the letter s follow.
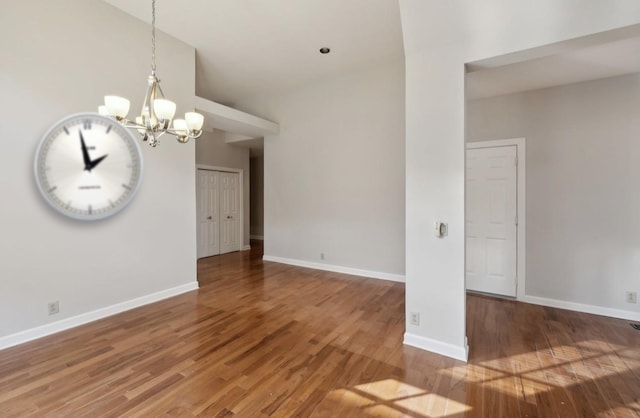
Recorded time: 1h58
